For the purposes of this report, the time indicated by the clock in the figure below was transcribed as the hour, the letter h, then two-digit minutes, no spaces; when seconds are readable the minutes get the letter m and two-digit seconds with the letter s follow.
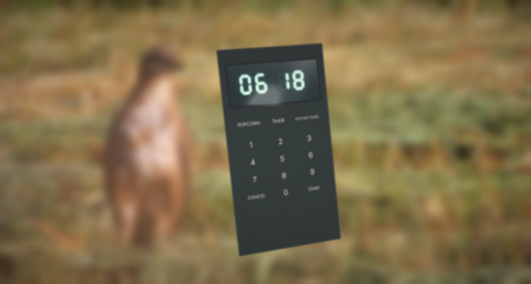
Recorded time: 6h18
